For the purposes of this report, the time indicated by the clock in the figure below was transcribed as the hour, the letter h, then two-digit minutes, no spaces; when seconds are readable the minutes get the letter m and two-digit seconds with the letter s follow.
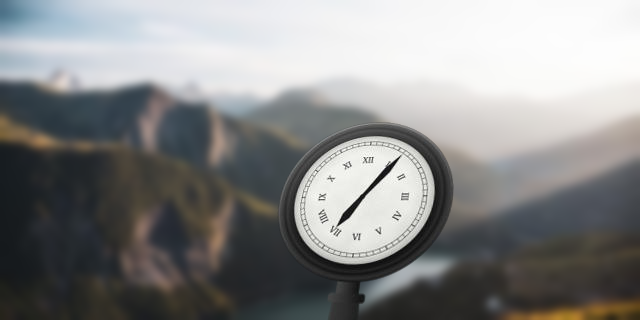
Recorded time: 7h06
